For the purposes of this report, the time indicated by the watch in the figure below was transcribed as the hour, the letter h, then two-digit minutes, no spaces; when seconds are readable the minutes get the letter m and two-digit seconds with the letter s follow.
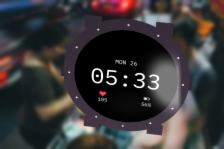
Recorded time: 5h33
